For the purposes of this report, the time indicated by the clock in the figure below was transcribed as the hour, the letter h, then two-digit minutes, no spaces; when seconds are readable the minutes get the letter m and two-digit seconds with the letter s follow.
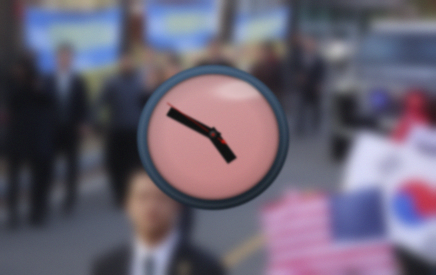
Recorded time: 4h49m51s
